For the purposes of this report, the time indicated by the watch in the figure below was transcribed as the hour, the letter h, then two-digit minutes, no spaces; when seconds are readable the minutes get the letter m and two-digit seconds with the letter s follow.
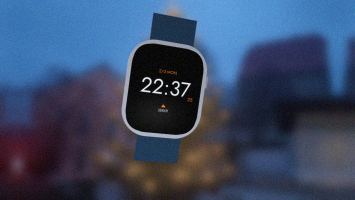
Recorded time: 22h37
